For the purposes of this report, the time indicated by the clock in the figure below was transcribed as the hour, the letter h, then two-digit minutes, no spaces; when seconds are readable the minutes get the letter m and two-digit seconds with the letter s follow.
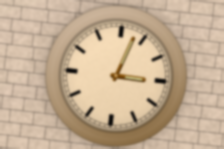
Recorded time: 3h03
